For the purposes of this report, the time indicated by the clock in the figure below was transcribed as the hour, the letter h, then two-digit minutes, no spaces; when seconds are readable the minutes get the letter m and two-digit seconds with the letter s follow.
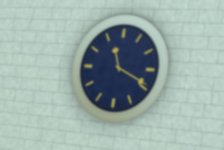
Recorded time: 11h19
